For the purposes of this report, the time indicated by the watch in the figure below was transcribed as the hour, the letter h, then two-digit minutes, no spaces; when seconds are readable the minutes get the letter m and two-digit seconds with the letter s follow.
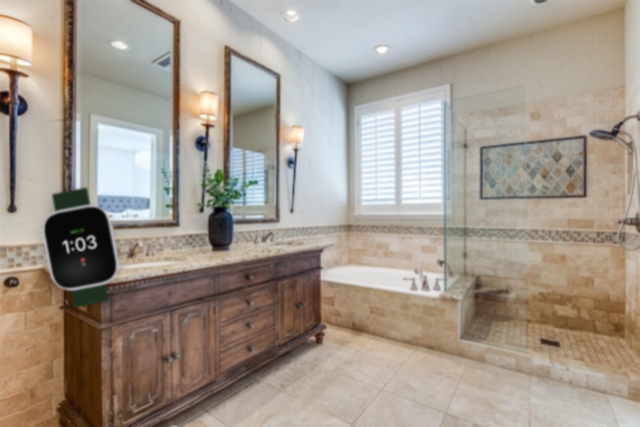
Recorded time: 1h03
